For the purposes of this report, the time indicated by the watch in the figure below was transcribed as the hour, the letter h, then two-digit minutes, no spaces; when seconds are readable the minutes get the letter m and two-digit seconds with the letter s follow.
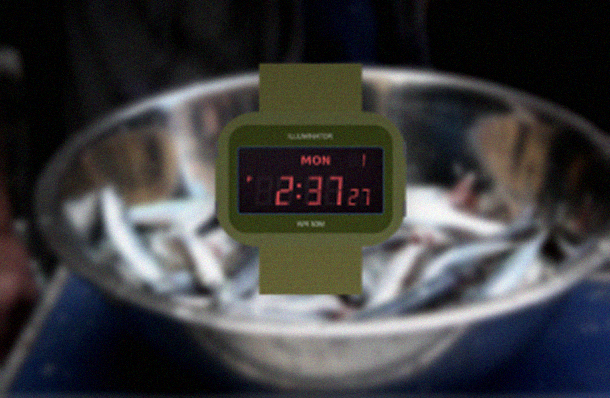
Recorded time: 2h37m27s
